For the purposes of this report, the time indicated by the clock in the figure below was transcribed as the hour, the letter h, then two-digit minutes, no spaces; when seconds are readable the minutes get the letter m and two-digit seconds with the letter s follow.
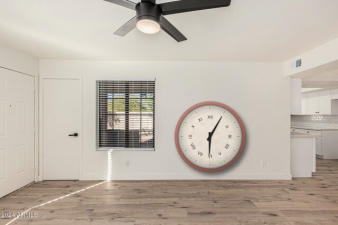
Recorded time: 6h05
